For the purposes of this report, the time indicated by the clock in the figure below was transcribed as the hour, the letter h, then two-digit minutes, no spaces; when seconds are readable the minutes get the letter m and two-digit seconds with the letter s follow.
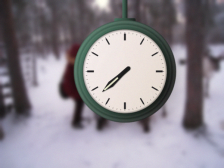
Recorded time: 7h38
